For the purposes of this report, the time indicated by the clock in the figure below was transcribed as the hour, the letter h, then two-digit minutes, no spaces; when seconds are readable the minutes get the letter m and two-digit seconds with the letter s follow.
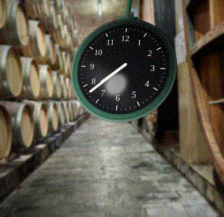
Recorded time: 7h38
